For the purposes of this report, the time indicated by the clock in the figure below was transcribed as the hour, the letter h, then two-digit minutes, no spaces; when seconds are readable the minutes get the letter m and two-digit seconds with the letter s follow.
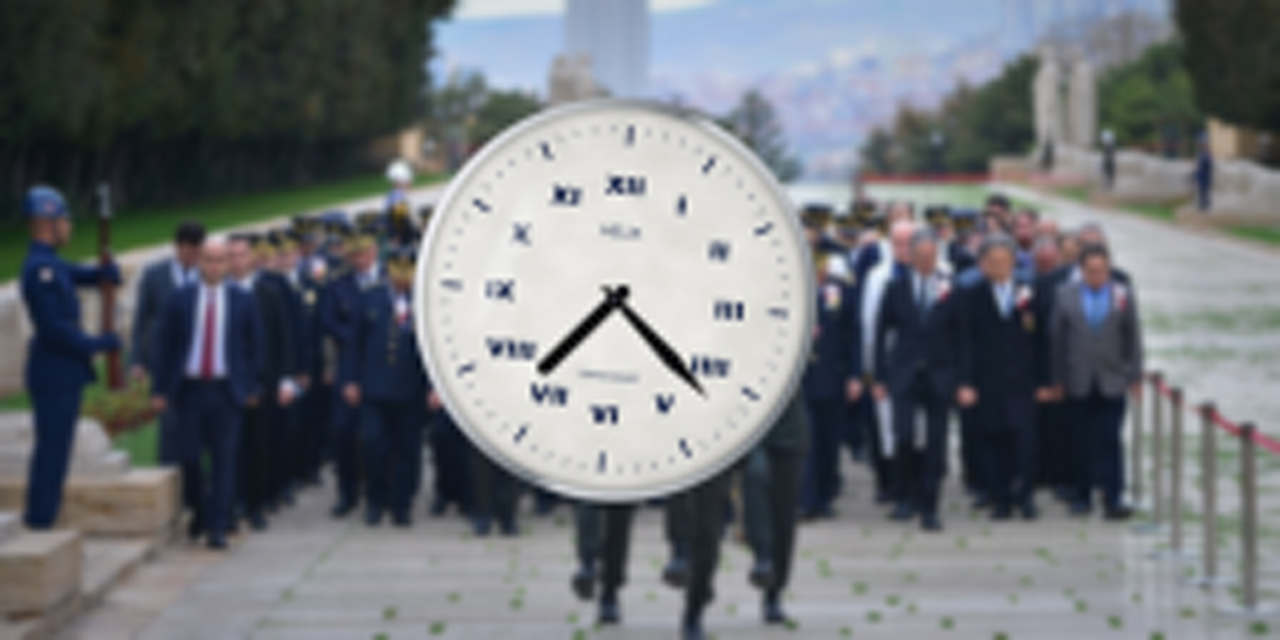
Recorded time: 7h22
